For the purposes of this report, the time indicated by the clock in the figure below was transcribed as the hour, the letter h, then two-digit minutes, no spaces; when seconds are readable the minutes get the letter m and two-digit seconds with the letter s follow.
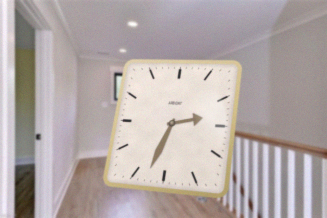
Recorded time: 2h33
